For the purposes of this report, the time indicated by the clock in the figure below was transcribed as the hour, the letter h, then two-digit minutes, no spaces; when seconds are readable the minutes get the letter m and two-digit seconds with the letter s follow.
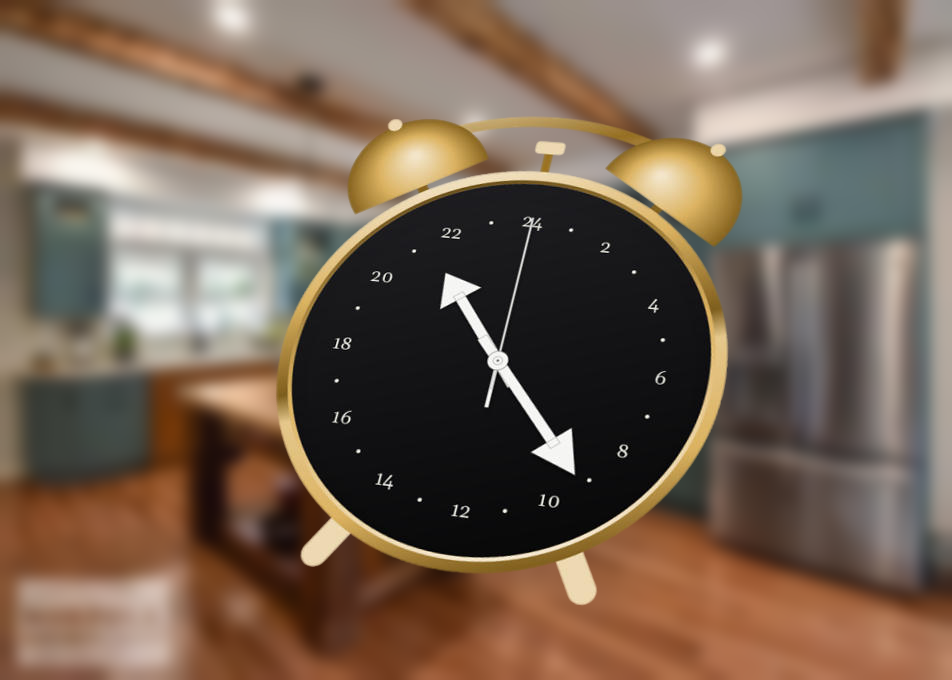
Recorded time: 21h23m00s
